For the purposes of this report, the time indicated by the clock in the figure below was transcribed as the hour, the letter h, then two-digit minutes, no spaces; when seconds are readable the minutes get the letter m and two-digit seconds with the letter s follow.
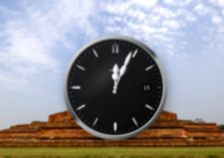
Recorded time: 12h04
